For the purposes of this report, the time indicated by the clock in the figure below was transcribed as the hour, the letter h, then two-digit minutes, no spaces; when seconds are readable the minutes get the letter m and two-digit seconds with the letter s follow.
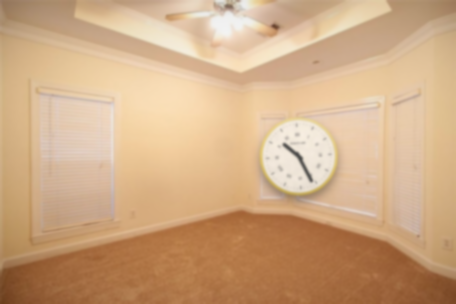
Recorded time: 10h26
